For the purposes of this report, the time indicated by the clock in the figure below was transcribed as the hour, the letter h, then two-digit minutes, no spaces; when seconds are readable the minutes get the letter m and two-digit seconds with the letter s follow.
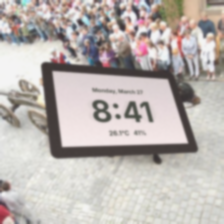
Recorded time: 8h41
